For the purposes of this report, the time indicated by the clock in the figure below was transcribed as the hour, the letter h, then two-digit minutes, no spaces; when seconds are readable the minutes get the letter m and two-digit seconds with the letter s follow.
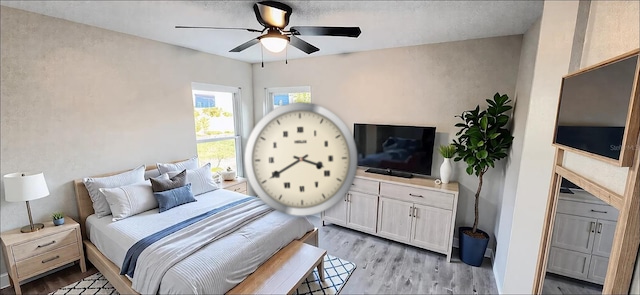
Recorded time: 3h40
